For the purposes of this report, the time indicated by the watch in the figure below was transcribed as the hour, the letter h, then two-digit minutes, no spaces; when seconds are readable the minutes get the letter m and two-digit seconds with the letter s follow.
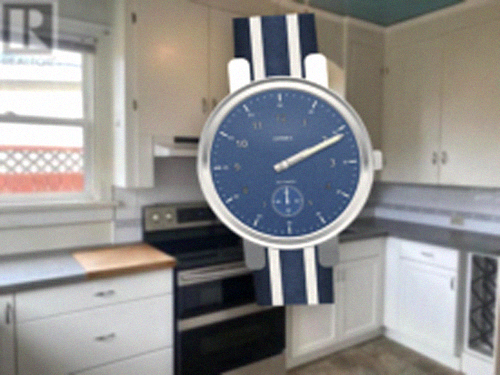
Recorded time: 2h11
